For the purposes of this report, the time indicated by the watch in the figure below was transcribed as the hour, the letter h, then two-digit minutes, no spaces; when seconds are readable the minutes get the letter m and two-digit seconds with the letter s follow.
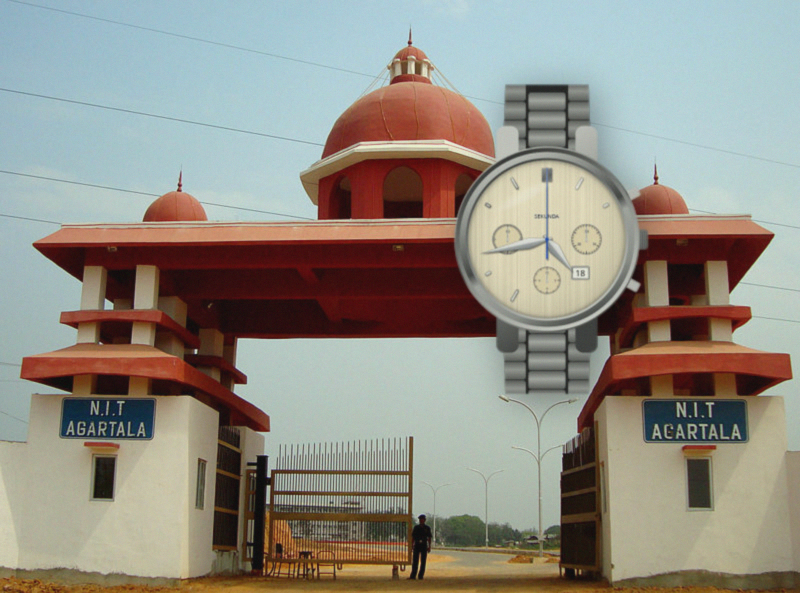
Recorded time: 4h43
